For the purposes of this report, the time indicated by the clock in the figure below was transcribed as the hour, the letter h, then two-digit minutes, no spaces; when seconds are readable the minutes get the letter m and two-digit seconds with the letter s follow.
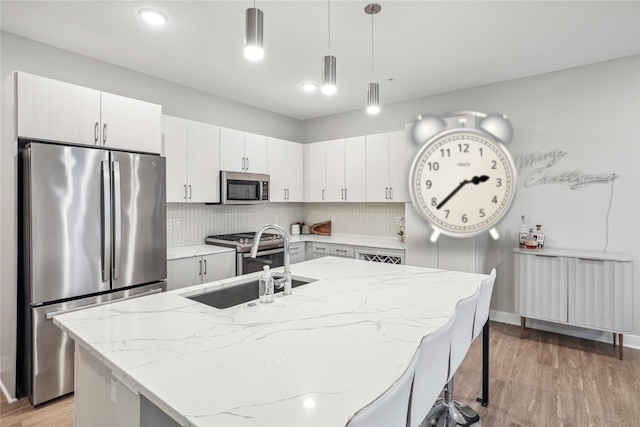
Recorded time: 2h38
